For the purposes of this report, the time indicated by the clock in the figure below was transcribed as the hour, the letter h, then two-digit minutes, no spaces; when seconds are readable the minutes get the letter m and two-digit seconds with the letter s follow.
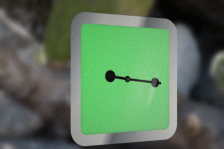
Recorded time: 9h16
